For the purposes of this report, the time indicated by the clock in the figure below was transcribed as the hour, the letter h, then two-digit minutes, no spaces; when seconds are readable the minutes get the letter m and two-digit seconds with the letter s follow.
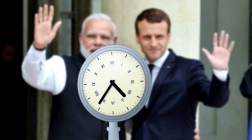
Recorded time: 4h36
